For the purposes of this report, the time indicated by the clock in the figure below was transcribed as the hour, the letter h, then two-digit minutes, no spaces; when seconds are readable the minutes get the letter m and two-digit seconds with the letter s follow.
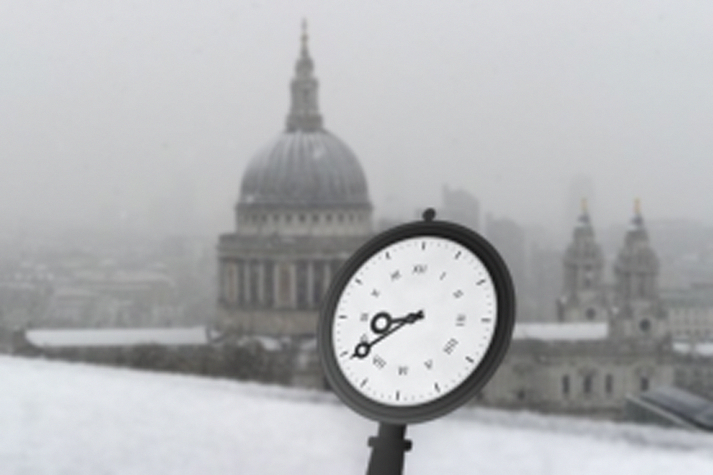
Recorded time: 8h39
